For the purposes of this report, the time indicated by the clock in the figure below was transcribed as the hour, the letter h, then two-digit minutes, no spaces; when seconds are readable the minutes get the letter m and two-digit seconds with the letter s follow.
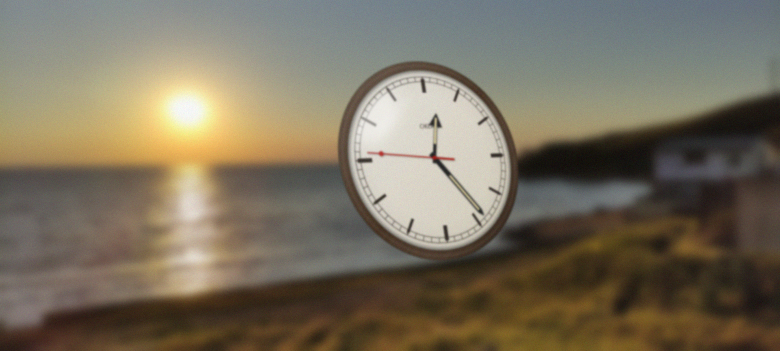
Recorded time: 12h23m46s
